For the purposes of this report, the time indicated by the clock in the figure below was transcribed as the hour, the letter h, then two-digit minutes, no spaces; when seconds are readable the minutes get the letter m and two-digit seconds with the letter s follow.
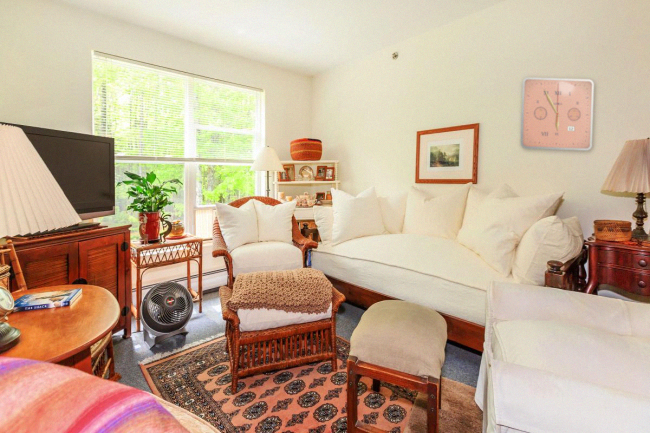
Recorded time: 5h55
